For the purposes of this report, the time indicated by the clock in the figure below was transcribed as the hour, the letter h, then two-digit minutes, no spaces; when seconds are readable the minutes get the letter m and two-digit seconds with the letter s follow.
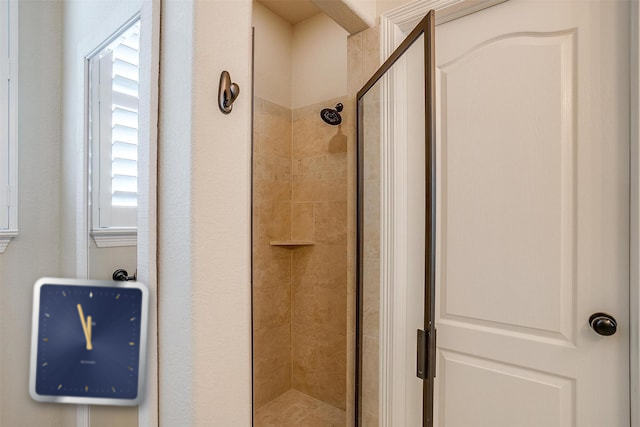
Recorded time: 11h57
